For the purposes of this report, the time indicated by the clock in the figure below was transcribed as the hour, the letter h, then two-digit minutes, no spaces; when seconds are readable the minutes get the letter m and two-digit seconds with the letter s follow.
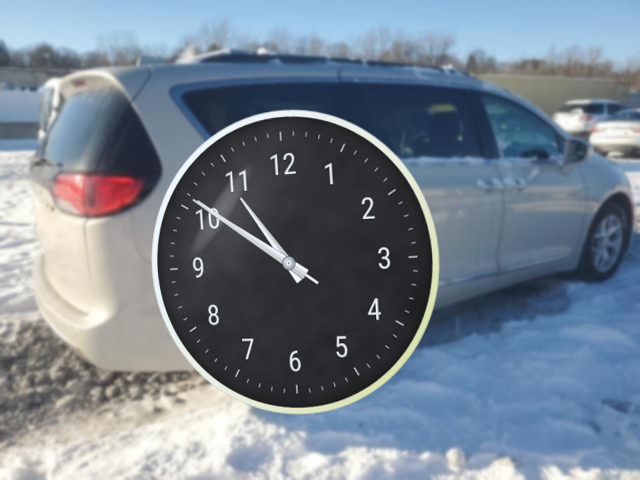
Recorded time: 10h50m51s
